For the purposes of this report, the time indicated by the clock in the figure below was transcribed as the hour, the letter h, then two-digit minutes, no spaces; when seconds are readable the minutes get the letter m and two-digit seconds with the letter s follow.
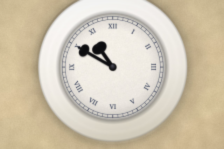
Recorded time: 10h50
